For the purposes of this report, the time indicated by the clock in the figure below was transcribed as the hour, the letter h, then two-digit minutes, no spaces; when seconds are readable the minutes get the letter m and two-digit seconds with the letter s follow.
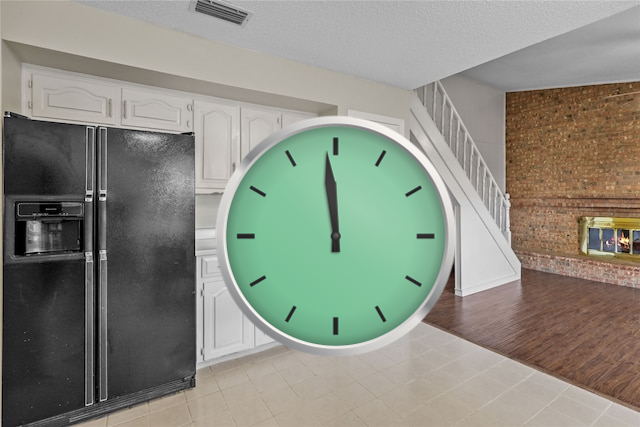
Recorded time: 11h59
